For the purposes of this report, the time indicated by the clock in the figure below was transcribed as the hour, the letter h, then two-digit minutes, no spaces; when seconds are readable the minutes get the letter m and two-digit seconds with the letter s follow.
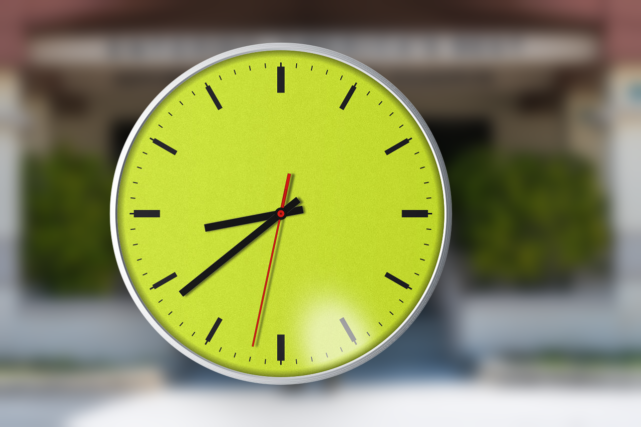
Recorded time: 8h38m32s
